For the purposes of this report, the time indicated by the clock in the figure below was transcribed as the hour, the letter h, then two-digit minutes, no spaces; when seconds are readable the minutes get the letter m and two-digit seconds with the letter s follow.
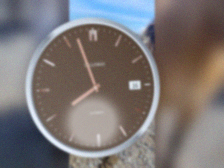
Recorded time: 7h57
